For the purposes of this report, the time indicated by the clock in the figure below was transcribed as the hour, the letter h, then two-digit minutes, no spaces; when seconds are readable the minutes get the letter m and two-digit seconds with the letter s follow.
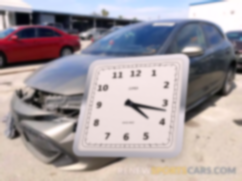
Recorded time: 4h17
